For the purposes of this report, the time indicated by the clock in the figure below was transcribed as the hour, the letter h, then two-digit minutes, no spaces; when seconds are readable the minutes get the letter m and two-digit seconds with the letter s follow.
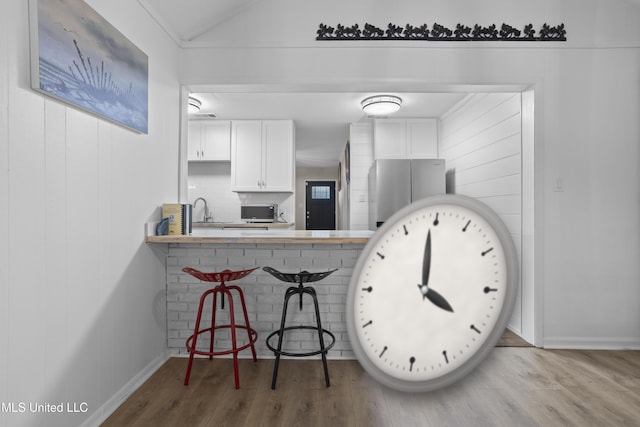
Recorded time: 3h59
